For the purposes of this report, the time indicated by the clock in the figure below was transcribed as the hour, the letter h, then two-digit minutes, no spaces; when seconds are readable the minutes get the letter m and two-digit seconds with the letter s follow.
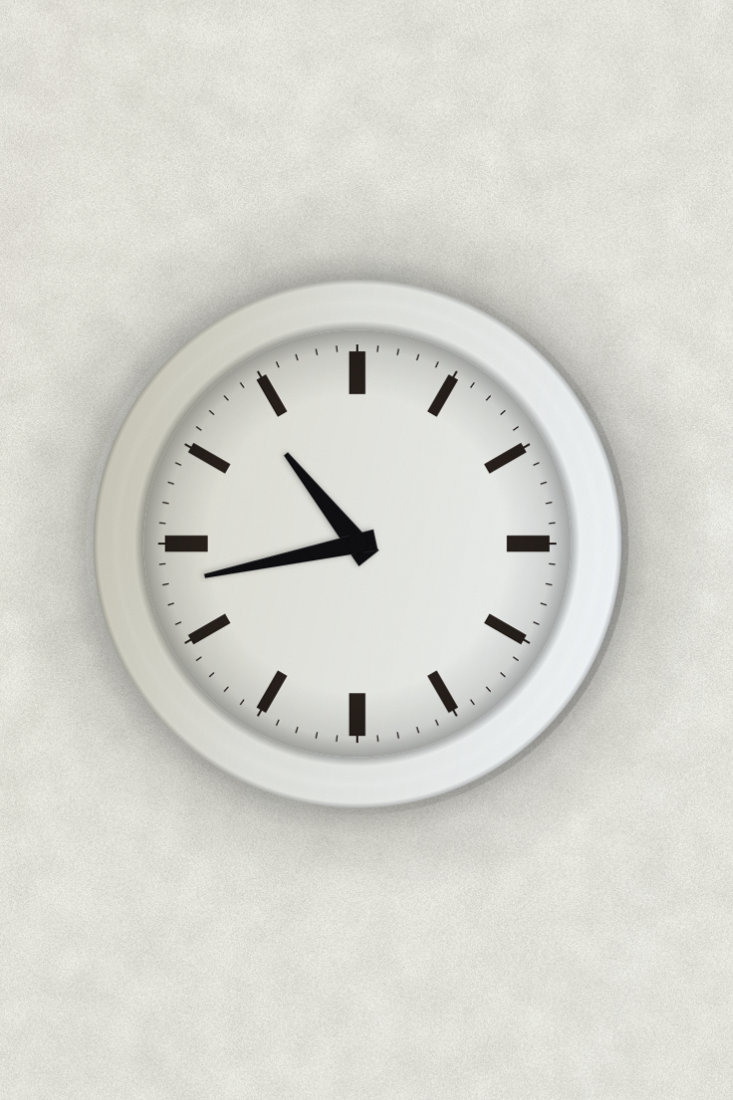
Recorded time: 10h43
